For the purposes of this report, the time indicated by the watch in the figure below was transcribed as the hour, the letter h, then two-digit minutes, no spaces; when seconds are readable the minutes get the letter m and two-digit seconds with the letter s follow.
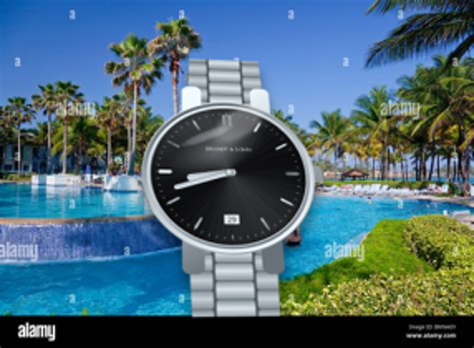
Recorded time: 8h42
